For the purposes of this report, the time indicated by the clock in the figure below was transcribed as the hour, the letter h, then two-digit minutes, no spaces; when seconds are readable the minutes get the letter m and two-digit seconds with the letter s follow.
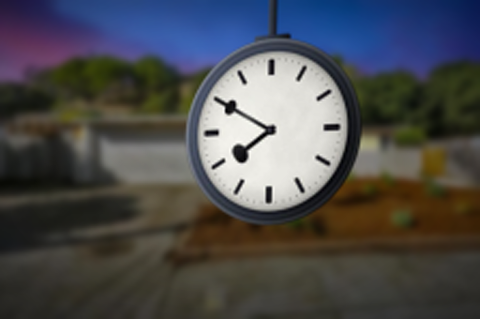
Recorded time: 7h50
